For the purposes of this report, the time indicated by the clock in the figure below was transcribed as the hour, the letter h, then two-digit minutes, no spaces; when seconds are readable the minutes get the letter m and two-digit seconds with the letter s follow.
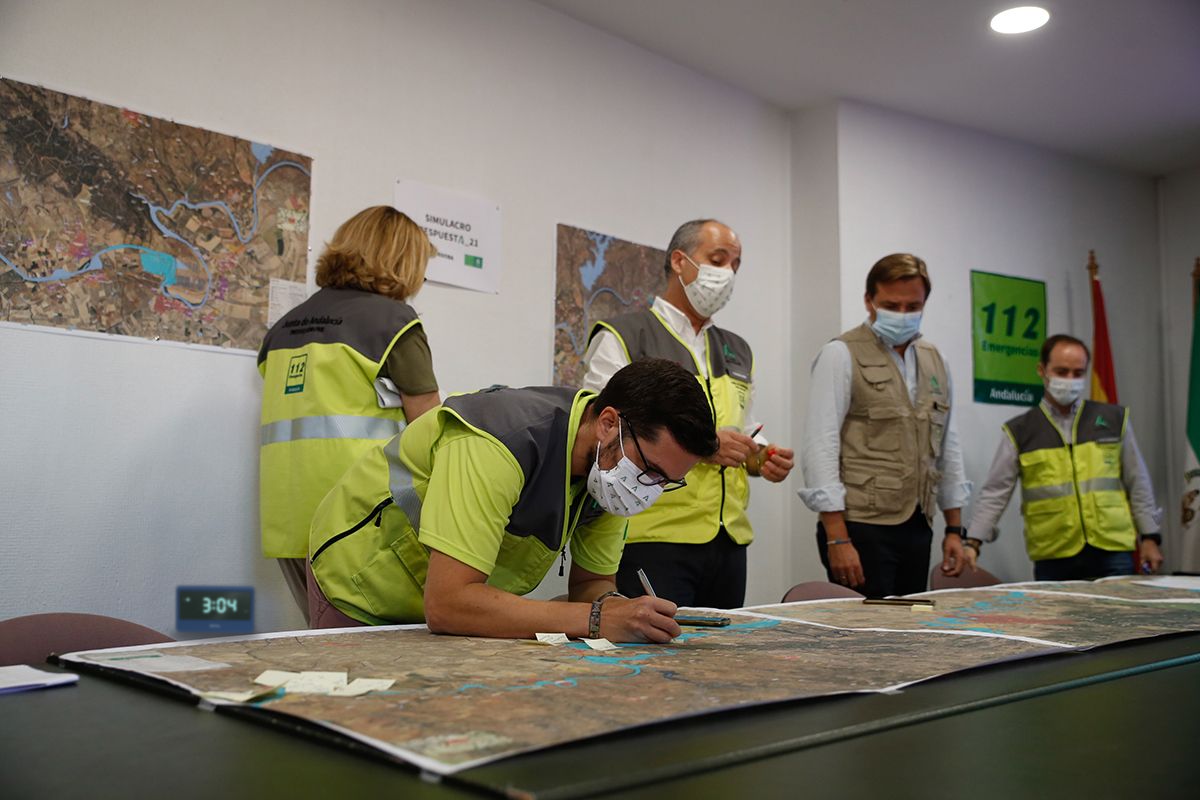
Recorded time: 3h04
